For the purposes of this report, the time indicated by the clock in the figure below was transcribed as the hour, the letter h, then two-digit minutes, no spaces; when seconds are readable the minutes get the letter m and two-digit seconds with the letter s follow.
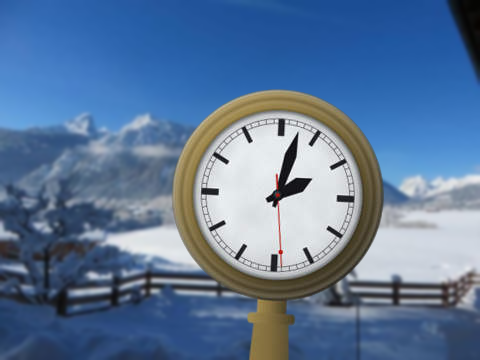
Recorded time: 2h02m29s
